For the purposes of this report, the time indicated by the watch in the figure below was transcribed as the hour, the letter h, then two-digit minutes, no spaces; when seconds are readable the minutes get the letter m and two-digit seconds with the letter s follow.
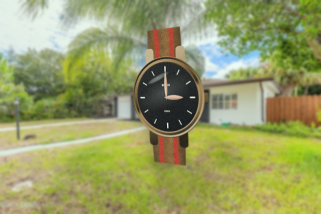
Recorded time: 3h00
